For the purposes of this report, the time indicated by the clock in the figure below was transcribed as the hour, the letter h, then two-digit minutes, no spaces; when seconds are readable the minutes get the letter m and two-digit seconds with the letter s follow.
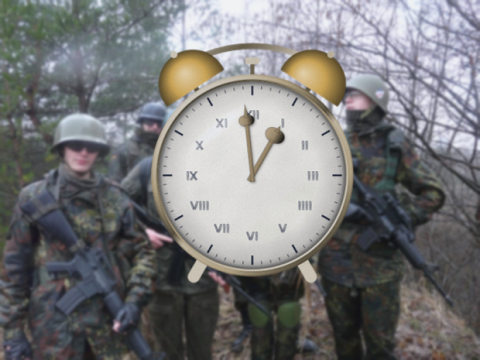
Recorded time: 12h59
